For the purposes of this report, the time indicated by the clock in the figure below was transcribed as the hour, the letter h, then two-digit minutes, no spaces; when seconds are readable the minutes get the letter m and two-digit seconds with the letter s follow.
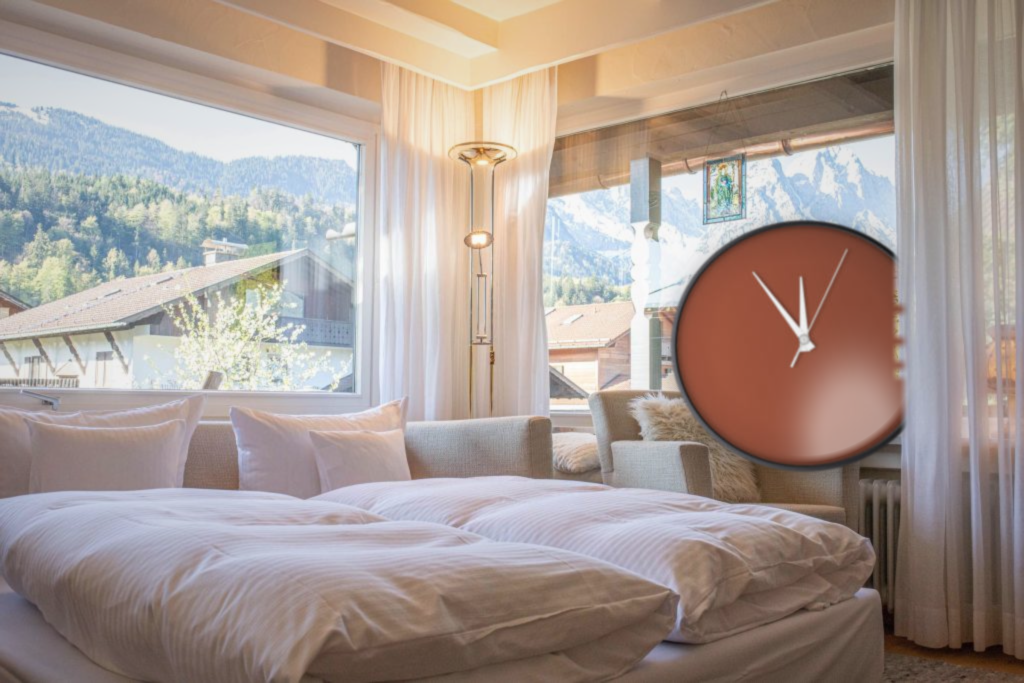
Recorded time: 11h54m04s
